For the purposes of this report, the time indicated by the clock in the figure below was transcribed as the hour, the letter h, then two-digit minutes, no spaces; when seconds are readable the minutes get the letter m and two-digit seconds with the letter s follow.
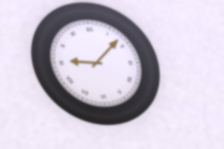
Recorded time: 9h08
